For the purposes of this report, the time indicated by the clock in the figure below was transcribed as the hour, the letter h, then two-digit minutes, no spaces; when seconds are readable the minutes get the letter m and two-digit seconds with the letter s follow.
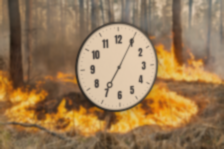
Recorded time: 7h05
